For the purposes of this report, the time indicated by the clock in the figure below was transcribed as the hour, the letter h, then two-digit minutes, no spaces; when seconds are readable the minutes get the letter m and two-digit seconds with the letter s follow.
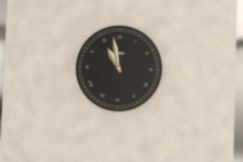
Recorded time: 10h58
